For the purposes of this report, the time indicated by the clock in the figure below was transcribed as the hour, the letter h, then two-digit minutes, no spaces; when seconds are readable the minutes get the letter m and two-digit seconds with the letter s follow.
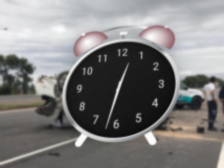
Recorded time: 12h32
